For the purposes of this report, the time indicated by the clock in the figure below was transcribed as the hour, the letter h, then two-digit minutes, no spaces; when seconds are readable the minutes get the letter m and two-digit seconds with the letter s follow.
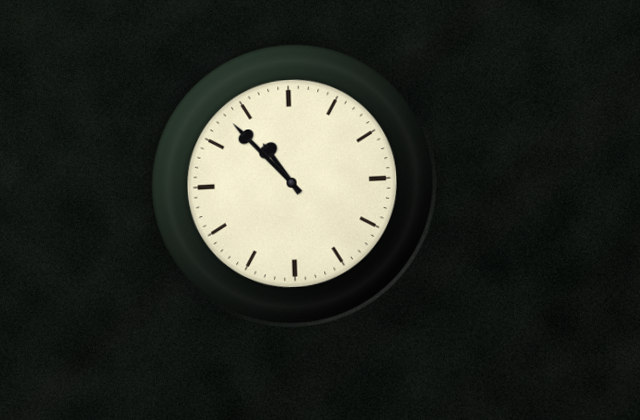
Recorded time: 10h53
